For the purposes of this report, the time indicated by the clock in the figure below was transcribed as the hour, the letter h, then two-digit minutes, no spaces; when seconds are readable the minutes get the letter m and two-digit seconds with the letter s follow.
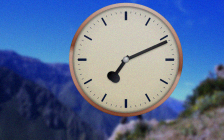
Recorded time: 7h11
